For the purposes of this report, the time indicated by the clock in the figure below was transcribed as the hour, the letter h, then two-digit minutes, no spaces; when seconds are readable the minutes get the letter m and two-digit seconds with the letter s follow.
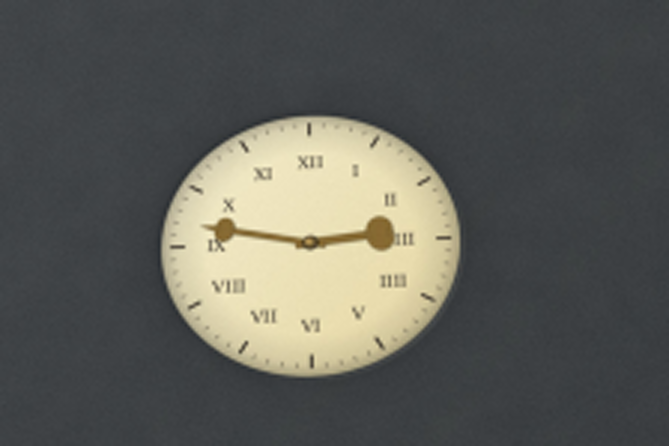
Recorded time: 2h47
